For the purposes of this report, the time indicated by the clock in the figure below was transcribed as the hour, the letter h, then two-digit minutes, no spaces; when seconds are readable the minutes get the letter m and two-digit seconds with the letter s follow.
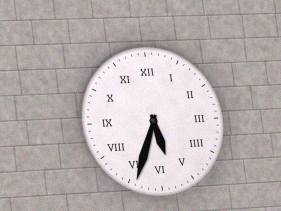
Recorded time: 5h34
